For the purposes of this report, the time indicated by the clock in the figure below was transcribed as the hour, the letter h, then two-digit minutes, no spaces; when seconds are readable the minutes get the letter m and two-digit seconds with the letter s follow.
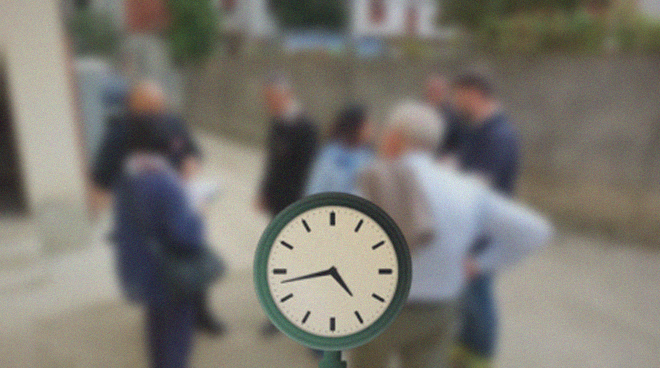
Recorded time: 4h43
